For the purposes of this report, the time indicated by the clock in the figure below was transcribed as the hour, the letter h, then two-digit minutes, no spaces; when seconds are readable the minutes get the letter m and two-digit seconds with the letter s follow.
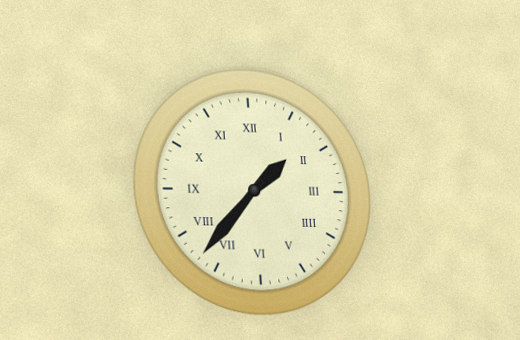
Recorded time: 1h37
